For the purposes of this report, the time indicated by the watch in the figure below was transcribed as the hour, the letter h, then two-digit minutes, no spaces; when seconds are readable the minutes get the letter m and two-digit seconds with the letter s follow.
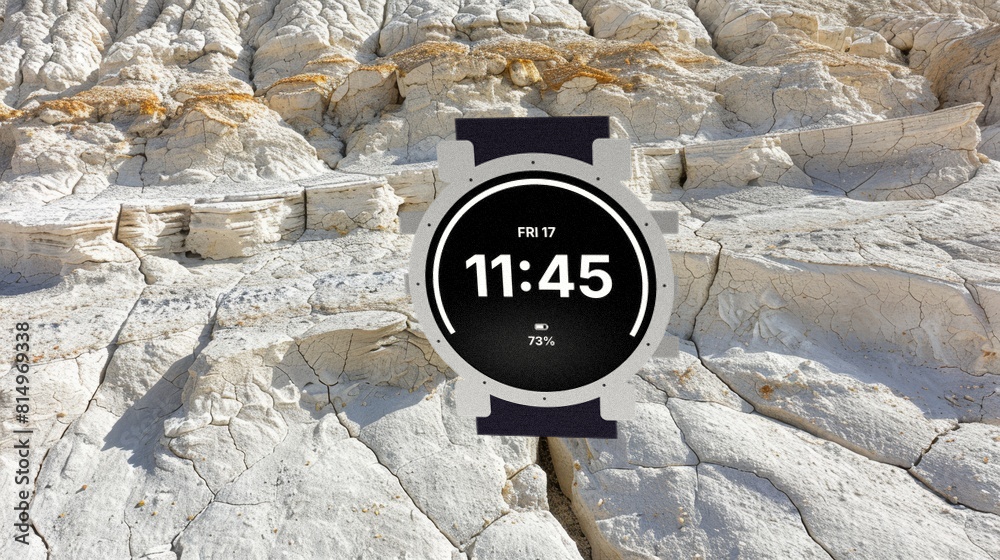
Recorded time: 11h45
